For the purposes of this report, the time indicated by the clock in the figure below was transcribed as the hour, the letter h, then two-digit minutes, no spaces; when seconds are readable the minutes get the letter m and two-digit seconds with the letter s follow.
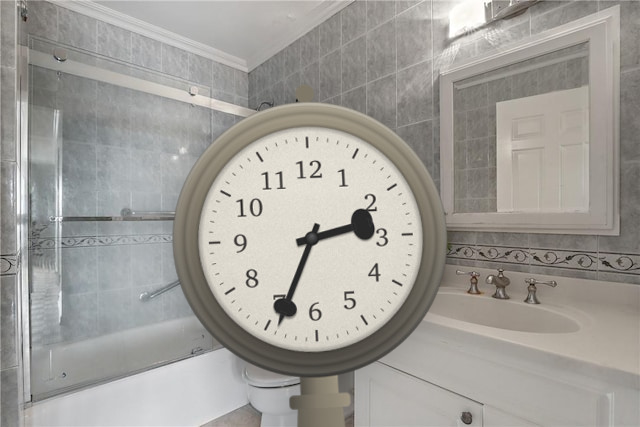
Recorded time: 2h34
